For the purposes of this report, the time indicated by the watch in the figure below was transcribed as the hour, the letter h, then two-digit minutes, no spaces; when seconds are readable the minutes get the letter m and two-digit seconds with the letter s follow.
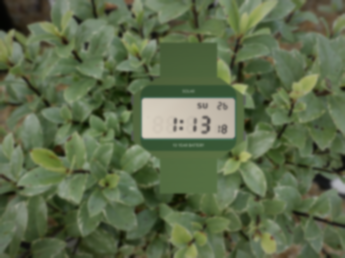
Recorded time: 1h13
